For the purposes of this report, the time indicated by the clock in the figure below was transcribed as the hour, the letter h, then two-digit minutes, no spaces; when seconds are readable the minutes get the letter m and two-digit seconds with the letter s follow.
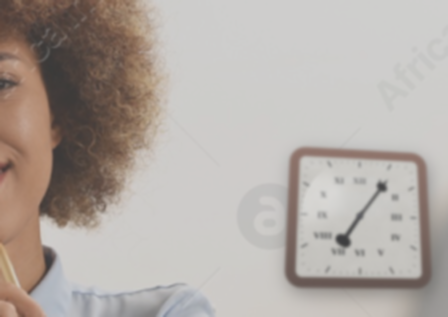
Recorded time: 7h06
